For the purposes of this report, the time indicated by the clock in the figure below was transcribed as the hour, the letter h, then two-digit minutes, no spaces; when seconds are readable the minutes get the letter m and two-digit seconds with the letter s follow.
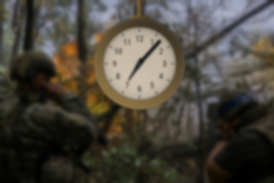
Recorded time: 7h07
